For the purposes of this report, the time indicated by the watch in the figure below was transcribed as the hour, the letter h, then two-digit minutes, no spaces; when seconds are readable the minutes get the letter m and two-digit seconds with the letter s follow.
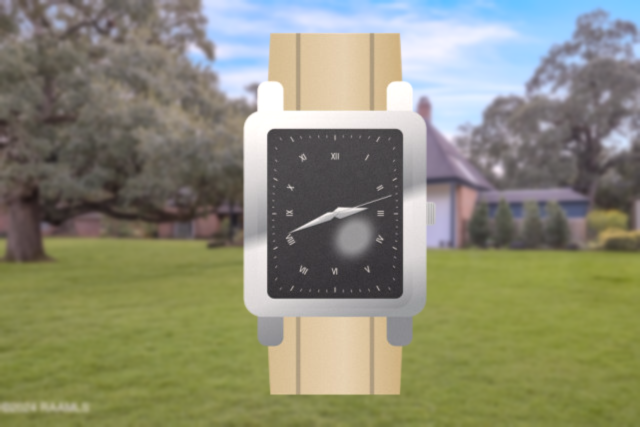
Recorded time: 2h41m12s
